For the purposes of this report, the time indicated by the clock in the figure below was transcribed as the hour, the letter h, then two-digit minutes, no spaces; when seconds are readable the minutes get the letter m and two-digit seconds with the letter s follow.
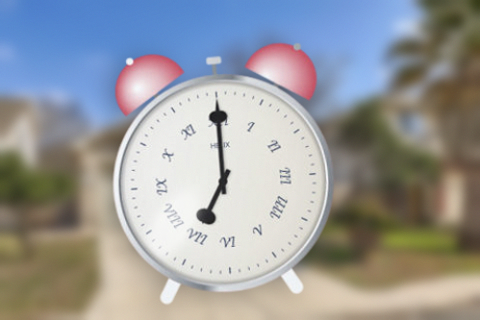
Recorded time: 7h00
